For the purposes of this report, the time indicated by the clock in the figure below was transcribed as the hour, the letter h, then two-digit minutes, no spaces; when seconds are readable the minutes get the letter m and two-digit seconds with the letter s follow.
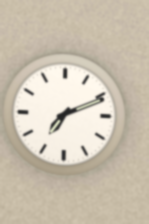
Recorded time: 7h11
